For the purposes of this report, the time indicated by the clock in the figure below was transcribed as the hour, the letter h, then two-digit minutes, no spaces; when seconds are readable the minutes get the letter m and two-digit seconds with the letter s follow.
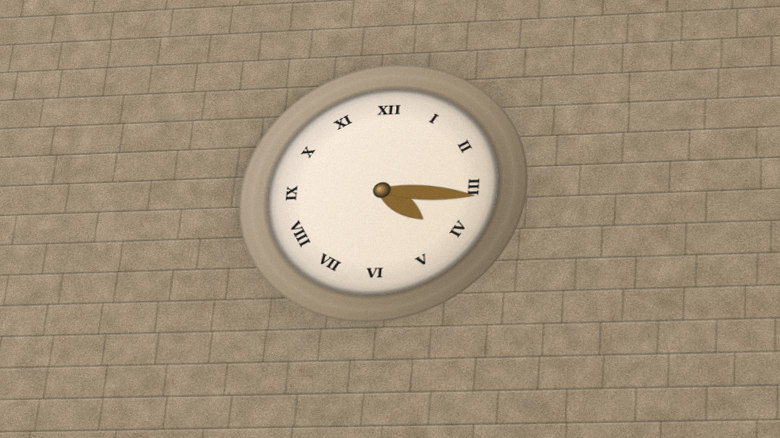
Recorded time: 4h16
